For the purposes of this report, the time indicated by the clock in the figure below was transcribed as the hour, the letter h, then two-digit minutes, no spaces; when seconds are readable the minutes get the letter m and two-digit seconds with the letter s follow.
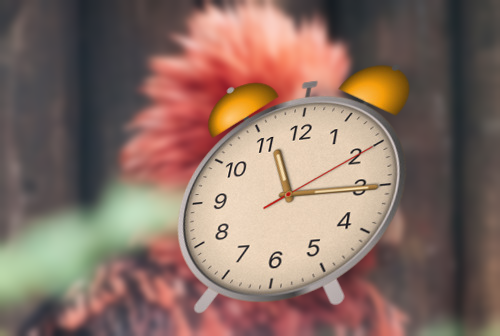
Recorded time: 11h15m10s
